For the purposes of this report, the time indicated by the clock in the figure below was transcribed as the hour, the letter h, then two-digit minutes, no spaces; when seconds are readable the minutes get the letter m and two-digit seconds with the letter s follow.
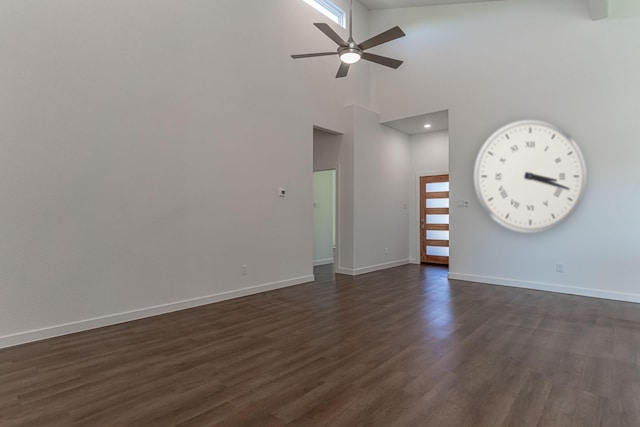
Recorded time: 3h18
